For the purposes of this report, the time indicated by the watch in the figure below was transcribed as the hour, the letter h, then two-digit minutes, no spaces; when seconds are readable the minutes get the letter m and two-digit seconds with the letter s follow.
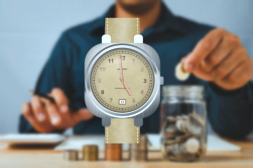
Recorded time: 4h59
